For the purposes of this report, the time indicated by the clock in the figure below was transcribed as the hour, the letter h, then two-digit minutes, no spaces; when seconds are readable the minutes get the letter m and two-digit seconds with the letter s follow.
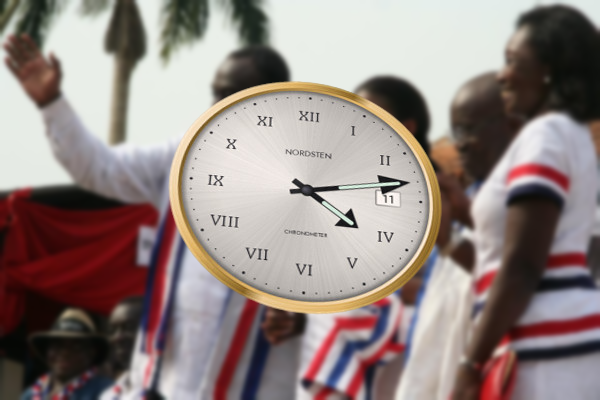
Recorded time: 4h13
